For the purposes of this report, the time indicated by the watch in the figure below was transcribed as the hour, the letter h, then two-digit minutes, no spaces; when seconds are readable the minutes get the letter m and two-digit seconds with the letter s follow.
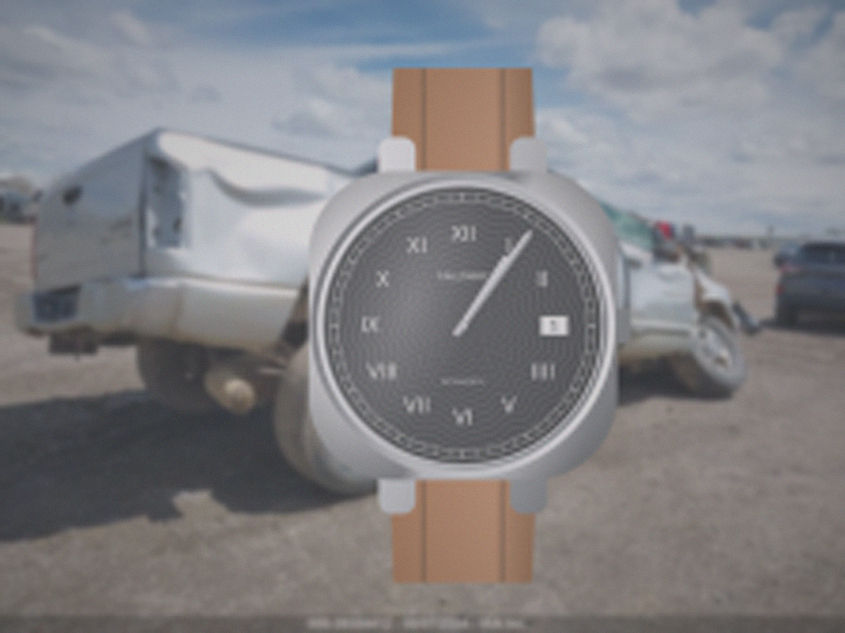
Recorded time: 1h06
